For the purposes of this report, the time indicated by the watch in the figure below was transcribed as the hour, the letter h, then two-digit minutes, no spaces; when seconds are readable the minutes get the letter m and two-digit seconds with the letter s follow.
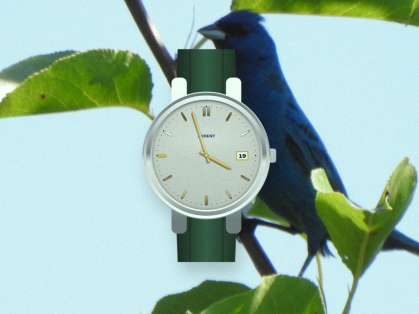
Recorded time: 3h57
